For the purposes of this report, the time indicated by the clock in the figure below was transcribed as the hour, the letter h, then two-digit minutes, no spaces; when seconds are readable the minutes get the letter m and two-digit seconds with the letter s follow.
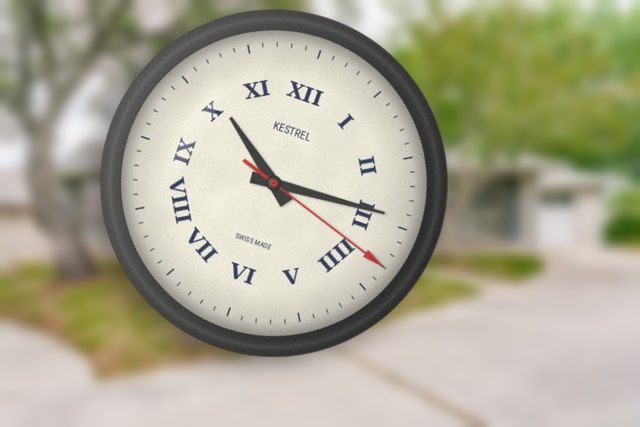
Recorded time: 10h14m18s
